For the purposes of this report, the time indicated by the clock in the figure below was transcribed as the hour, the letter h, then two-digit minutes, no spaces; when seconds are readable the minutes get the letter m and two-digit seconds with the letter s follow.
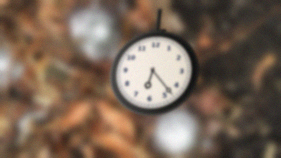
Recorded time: 6h23
